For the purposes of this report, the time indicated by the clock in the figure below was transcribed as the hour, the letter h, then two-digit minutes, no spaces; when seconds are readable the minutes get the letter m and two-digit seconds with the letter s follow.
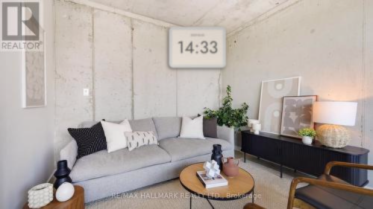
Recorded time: 14h33
